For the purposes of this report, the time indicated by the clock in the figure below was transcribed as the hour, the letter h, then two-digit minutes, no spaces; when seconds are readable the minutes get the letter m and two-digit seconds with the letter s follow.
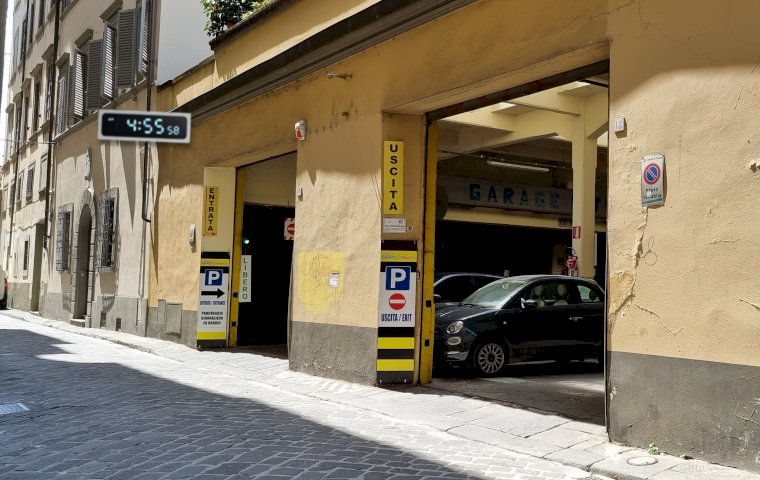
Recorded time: 4h55
